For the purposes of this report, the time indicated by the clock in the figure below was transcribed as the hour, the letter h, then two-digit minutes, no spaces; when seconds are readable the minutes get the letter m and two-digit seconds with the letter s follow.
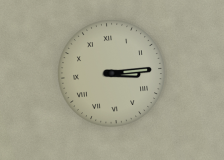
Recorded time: 3h15
